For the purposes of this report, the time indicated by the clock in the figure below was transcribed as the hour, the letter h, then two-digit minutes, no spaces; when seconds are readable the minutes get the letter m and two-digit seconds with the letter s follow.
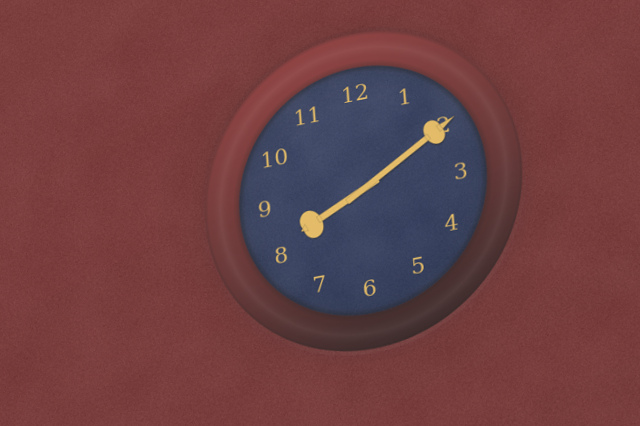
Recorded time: 8h10
